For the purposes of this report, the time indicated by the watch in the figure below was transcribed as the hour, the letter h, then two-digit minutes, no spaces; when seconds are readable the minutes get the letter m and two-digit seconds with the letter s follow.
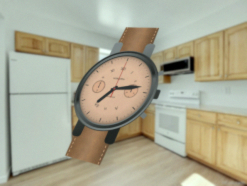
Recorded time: 7h13
